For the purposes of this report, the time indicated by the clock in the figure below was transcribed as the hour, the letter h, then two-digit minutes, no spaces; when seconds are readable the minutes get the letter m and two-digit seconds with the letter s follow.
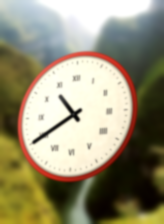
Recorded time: 10h40
